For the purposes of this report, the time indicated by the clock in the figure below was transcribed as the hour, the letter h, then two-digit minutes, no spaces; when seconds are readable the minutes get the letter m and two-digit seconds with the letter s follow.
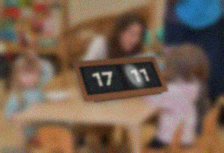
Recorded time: 17h11
